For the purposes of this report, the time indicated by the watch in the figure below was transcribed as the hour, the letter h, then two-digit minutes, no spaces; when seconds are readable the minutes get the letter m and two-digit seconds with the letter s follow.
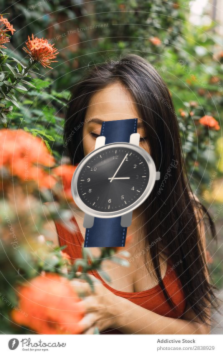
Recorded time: 3h04
